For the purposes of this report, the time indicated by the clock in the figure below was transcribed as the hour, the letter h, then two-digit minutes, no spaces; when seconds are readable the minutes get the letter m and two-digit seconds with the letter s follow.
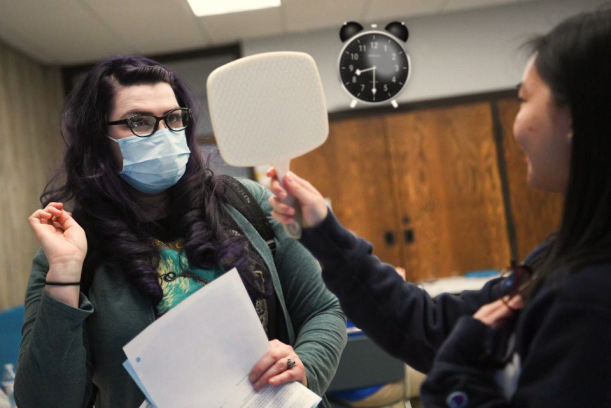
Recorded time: 8h30
